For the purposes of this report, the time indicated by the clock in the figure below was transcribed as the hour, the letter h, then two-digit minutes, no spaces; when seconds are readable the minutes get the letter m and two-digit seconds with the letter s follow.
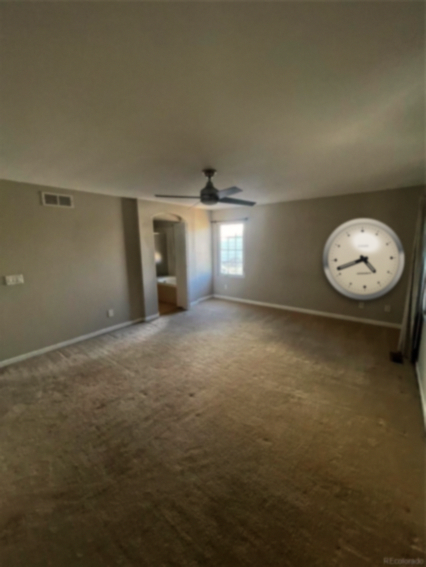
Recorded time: 4h42
